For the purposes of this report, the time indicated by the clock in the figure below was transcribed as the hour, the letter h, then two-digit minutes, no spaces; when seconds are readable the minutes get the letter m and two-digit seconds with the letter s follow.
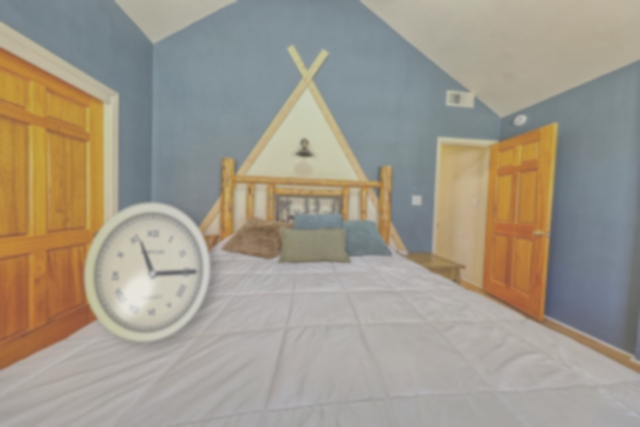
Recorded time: 11h15
